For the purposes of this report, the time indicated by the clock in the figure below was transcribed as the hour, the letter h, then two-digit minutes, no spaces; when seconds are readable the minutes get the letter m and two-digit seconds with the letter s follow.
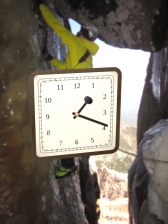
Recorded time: 1h19
